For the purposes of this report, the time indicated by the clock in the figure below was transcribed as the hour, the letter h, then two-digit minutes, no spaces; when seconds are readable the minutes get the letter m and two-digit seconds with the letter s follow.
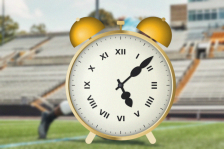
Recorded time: 5h08
